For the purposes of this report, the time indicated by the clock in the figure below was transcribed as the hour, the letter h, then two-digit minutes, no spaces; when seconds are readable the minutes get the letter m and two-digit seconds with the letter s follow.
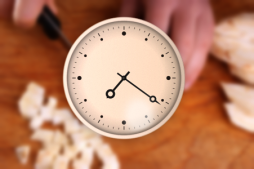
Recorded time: 7h21
